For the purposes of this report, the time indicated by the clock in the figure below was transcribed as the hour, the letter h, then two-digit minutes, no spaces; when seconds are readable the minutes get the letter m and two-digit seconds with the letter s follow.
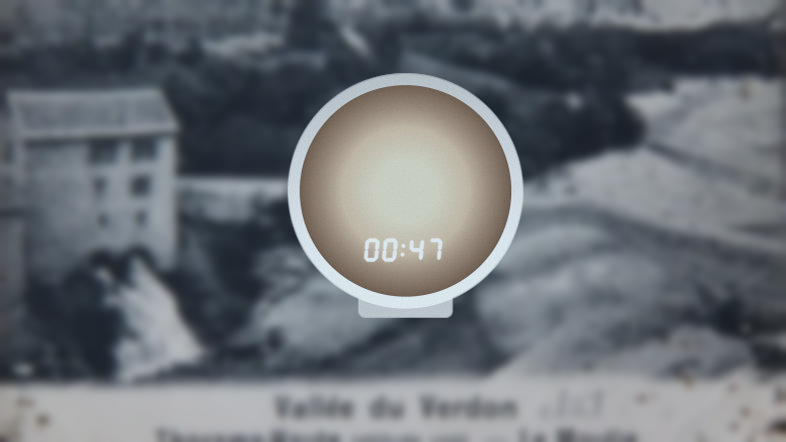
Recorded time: 0h47
